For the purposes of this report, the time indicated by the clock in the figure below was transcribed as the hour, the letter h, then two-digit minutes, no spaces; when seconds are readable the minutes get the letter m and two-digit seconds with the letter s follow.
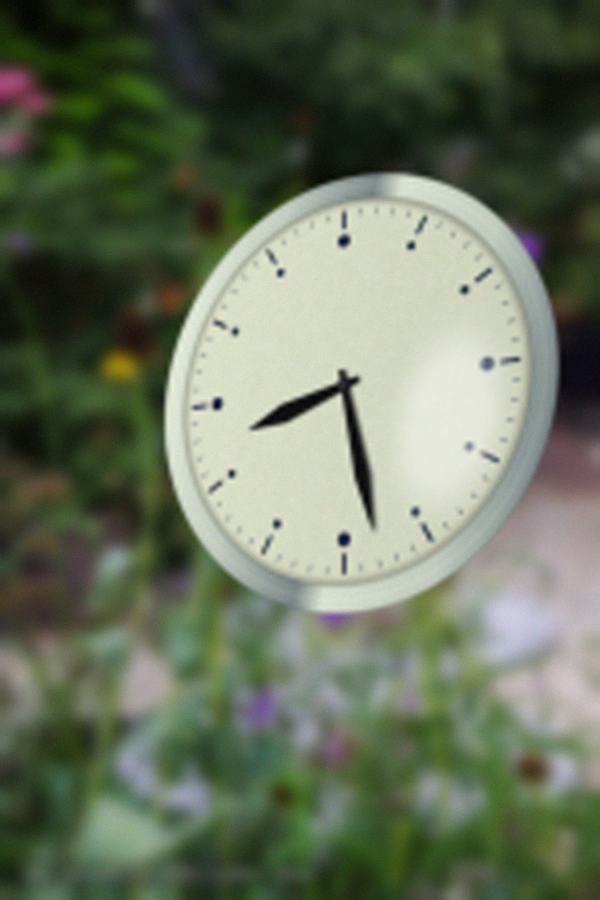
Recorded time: 8h28
